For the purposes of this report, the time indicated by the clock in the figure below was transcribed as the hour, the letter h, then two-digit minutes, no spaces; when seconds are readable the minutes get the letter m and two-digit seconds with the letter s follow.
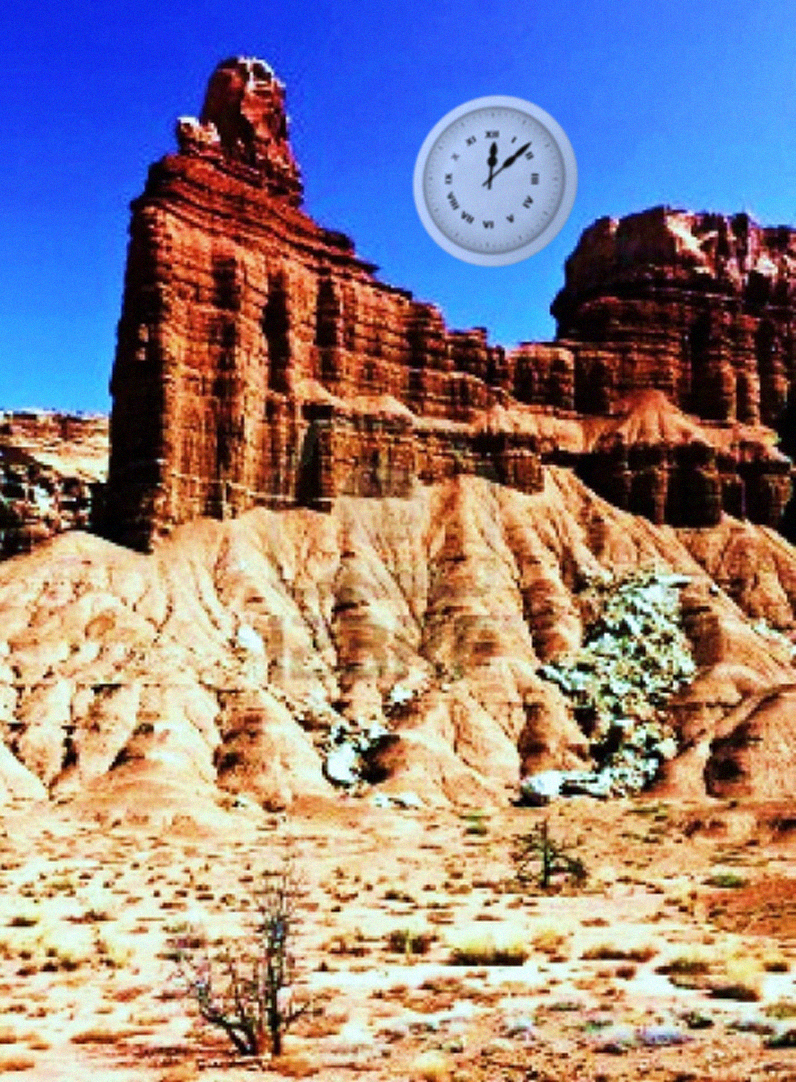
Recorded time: 12h08
